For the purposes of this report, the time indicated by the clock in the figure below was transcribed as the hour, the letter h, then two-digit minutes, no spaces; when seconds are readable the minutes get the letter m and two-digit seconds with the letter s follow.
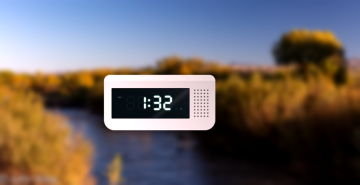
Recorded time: 1h32
